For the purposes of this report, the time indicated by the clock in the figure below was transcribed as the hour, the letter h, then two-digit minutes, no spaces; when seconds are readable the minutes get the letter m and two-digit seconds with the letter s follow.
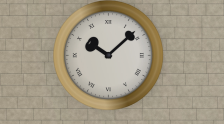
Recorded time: 10h08
